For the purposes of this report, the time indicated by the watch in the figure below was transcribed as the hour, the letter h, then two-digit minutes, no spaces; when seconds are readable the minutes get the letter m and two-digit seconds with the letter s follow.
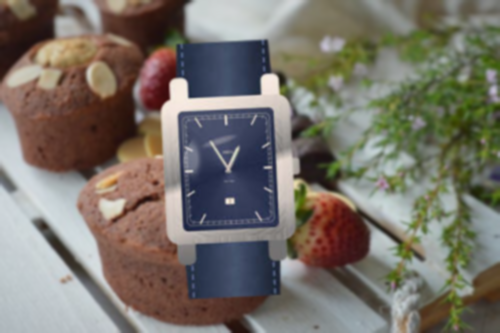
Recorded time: 12h55
